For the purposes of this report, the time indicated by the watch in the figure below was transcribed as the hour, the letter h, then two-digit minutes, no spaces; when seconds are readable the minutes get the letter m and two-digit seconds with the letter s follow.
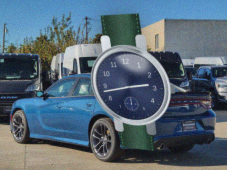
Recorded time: 2h43
